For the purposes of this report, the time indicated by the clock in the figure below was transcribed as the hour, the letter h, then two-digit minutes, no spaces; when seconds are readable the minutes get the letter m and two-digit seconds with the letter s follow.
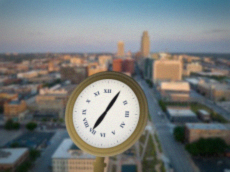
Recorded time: 7h05
